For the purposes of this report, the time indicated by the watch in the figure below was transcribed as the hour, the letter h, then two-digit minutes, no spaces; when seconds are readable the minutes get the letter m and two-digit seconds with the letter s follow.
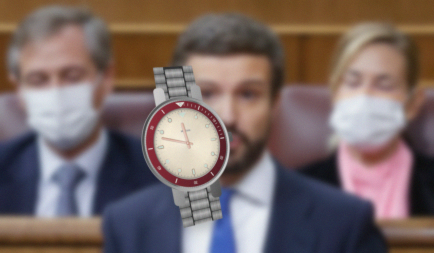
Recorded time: 11h48
